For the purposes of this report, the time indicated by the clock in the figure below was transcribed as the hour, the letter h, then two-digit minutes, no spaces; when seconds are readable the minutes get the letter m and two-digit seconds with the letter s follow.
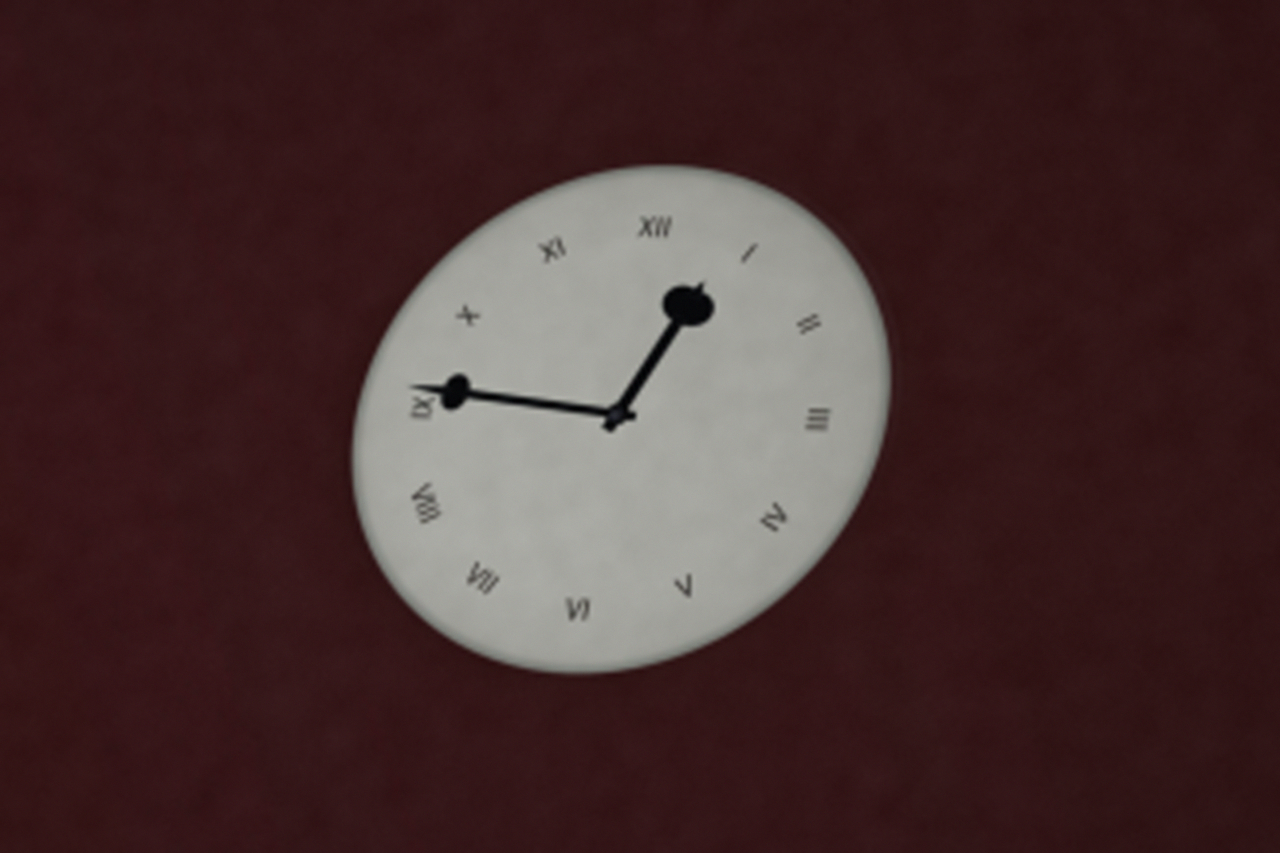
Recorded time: 12h46
